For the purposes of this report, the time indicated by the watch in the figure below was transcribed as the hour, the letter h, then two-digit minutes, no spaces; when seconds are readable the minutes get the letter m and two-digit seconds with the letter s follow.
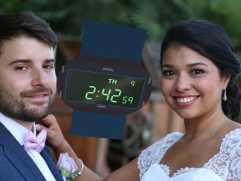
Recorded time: 2h42m59s
